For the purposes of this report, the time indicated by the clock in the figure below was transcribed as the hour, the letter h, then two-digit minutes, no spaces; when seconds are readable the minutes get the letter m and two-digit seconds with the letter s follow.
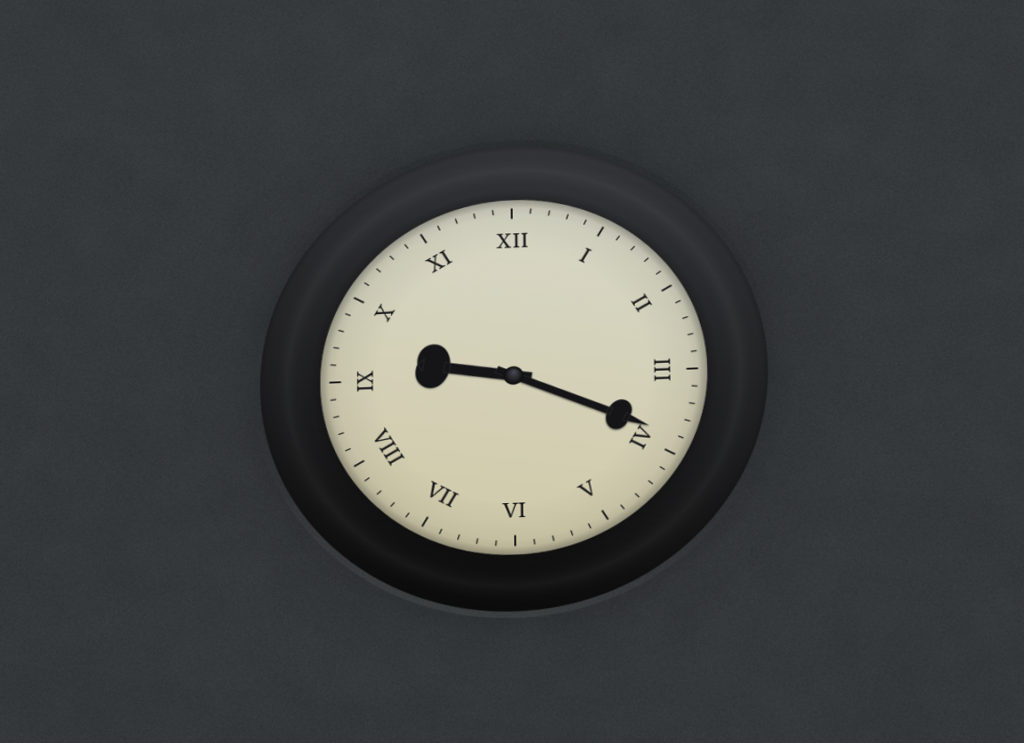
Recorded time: 9h19
